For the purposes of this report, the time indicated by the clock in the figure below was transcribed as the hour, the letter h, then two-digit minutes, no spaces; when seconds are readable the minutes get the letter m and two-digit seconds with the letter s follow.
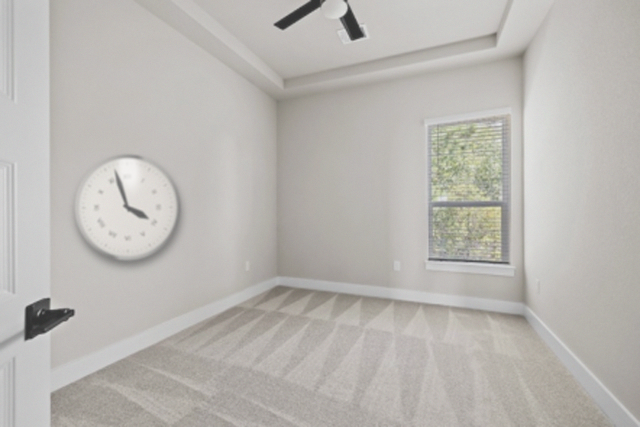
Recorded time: 3h57
